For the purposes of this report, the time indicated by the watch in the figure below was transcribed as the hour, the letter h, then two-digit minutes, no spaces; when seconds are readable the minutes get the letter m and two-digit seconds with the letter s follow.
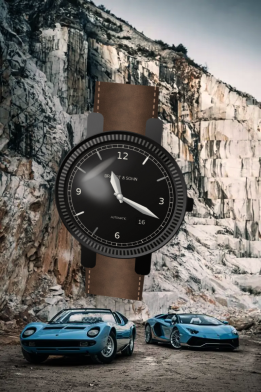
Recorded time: 11h19
